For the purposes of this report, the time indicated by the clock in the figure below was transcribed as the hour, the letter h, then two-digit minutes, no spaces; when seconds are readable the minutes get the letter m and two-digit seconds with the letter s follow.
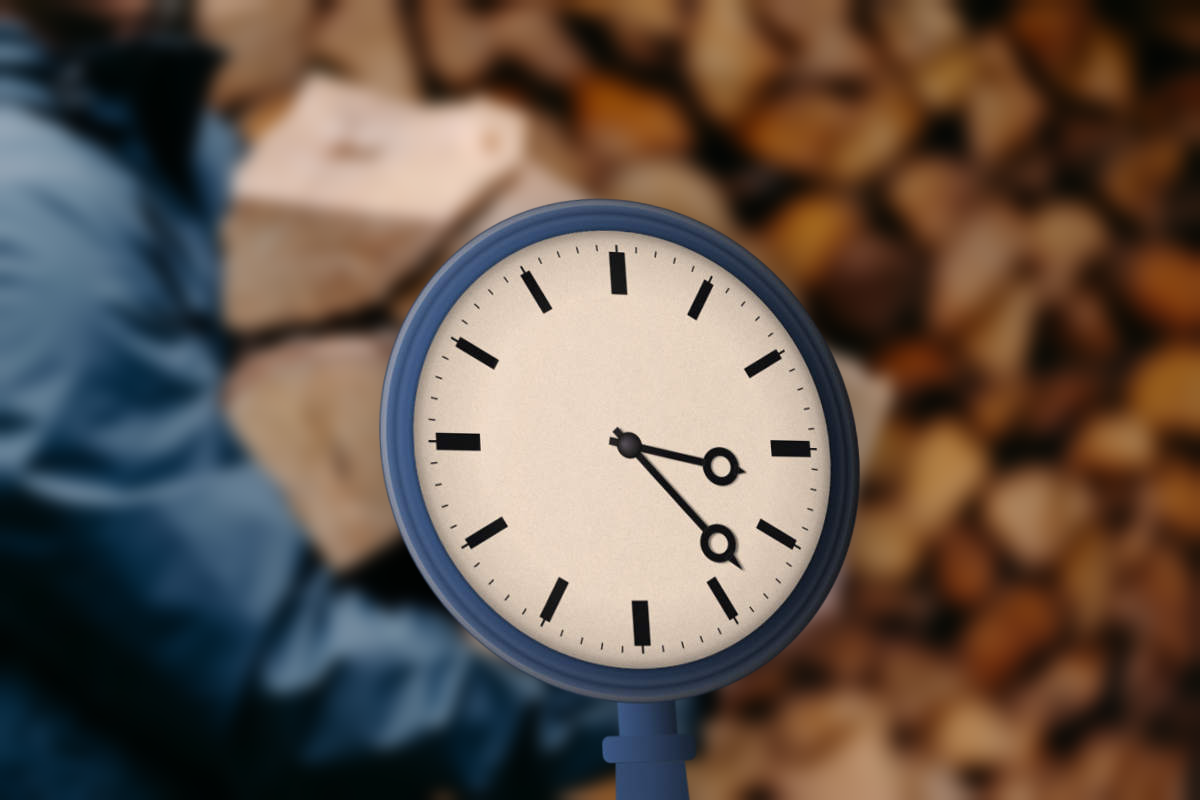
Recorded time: 3h23
